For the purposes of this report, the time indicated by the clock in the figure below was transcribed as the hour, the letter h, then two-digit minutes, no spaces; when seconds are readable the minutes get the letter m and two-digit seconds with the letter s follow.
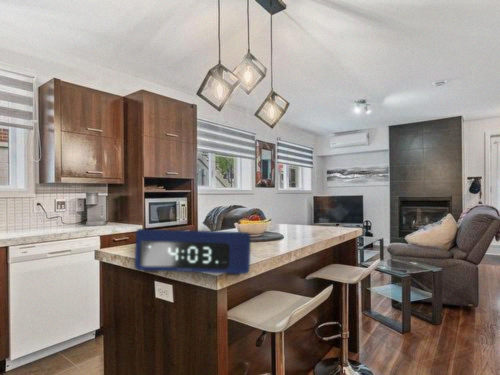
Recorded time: 4h03
